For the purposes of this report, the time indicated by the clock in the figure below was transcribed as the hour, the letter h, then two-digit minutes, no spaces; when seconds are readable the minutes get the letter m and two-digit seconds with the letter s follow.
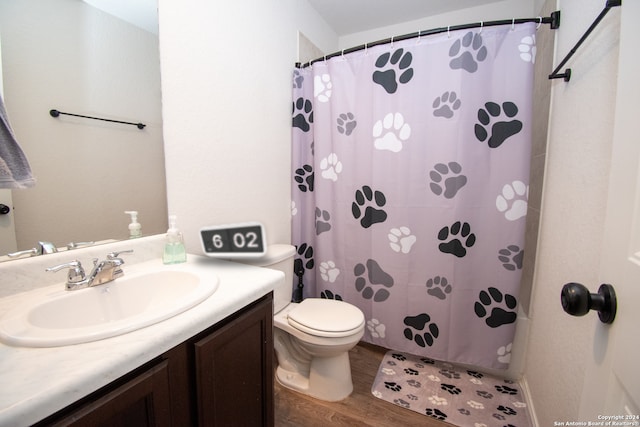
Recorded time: 6h02
